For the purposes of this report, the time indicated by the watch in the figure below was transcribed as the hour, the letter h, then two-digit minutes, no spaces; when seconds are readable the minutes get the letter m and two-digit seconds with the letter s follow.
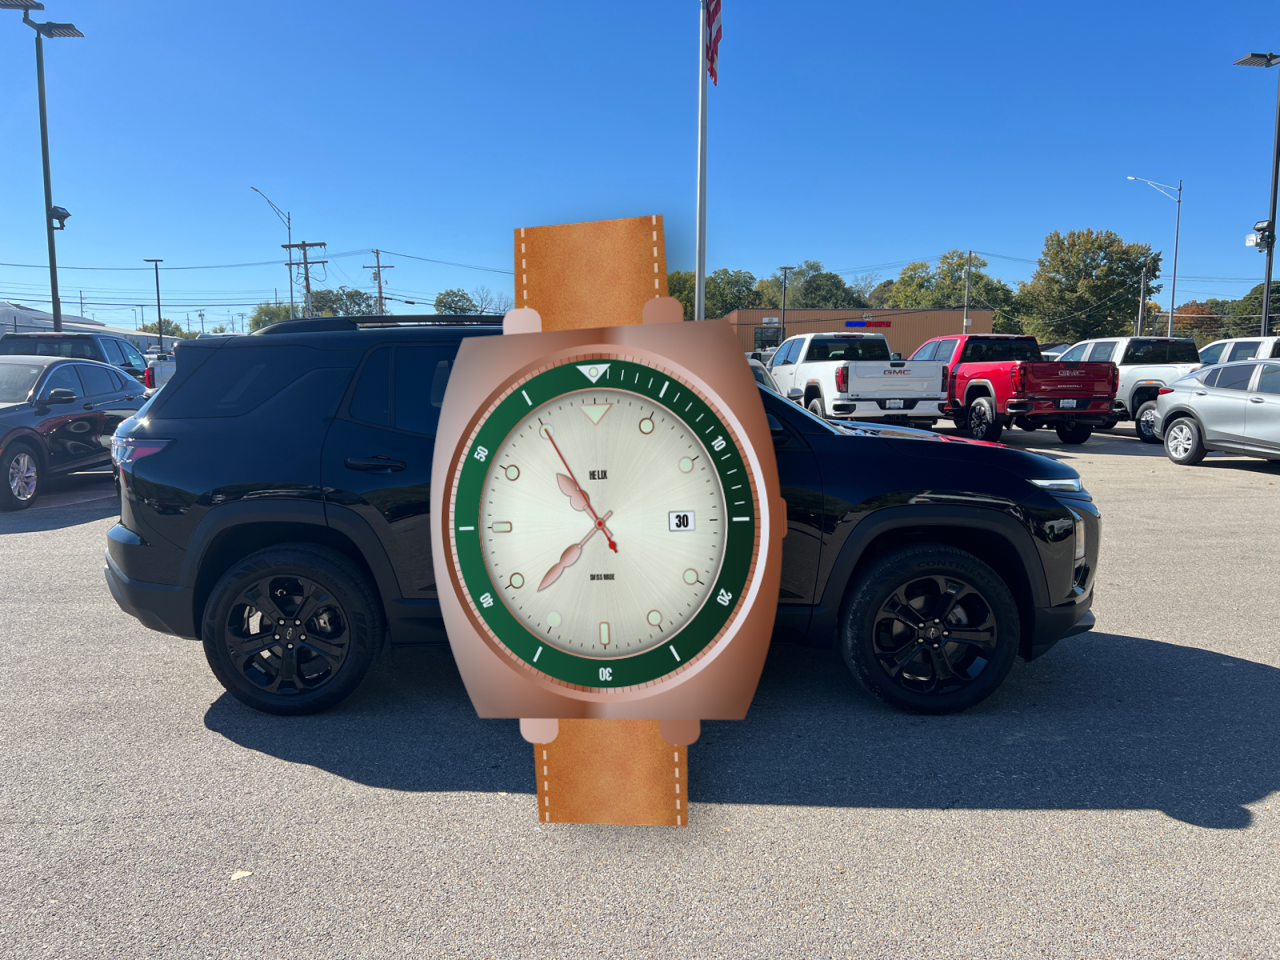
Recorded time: 10h37m55s
